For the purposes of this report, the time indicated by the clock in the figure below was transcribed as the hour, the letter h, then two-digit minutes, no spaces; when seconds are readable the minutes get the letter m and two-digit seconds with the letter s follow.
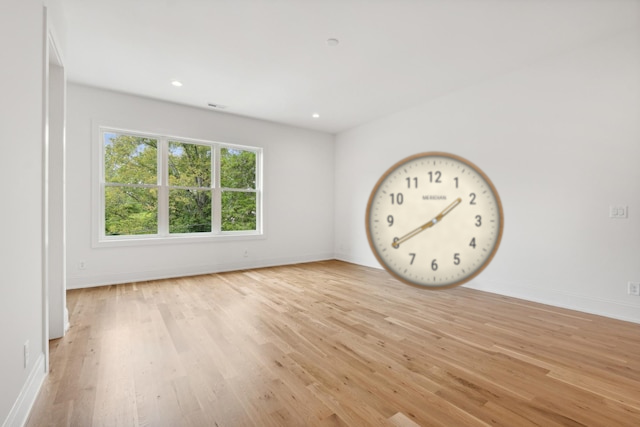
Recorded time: 1h40
